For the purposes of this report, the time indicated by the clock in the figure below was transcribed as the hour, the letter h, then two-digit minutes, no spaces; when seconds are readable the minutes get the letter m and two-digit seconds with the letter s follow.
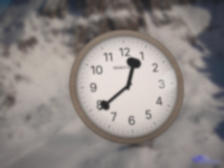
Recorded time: 12h39
